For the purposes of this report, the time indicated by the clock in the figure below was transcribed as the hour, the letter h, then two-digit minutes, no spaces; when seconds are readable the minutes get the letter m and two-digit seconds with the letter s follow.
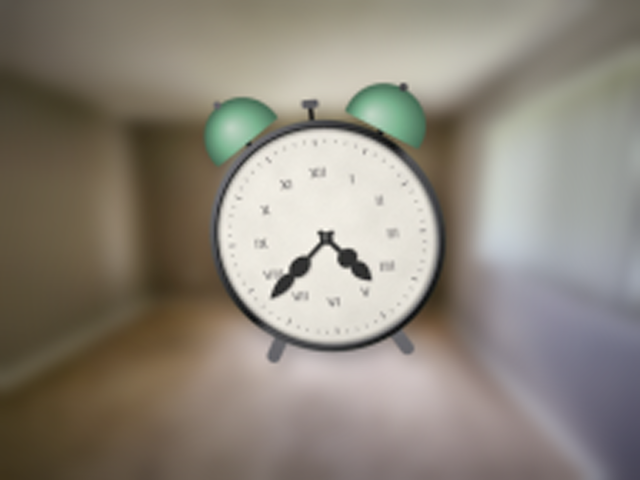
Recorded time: 4h38
